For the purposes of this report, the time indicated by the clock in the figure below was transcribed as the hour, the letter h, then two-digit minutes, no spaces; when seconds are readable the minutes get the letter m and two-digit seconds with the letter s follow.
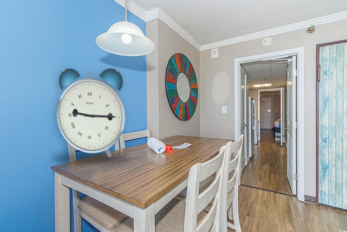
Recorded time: 9h15
